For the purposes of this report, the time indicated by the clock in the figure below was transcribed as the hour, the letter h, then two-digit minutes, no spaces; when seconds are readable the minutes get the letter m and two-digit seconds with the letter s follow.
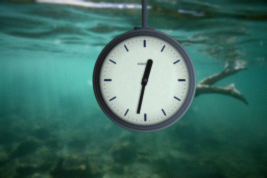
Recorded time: 12h32
